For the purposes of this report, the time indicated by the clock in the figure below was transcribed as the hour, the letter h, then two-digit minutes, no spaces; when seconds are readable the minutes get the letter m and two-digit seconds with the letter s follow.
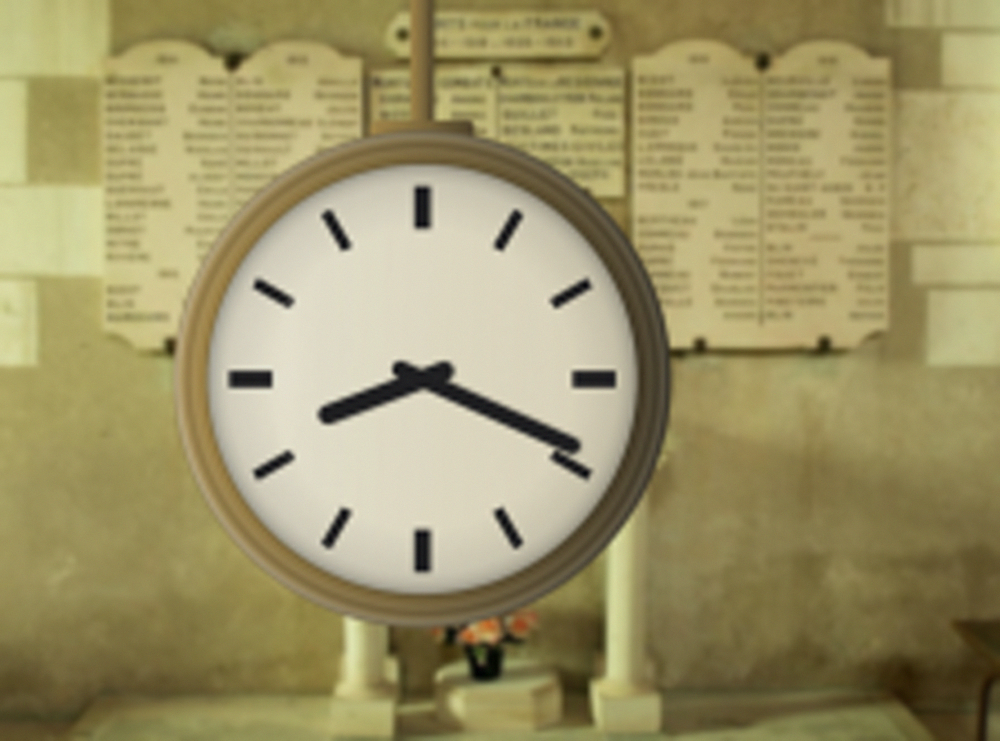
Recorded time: 8h19
